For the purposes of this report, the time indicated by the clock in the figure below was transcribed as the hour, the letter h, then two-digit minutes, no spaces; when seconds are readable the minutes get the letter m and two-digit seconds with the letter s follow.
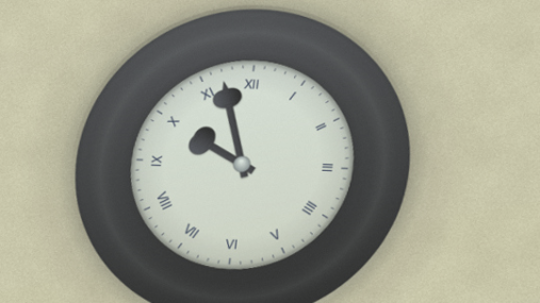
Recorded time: 9h57
